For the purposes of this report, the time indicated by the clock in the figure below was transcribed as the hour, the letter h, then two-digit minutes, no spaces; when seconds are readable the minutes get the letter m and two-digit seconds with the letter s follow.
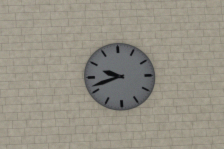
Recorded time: 9h42
